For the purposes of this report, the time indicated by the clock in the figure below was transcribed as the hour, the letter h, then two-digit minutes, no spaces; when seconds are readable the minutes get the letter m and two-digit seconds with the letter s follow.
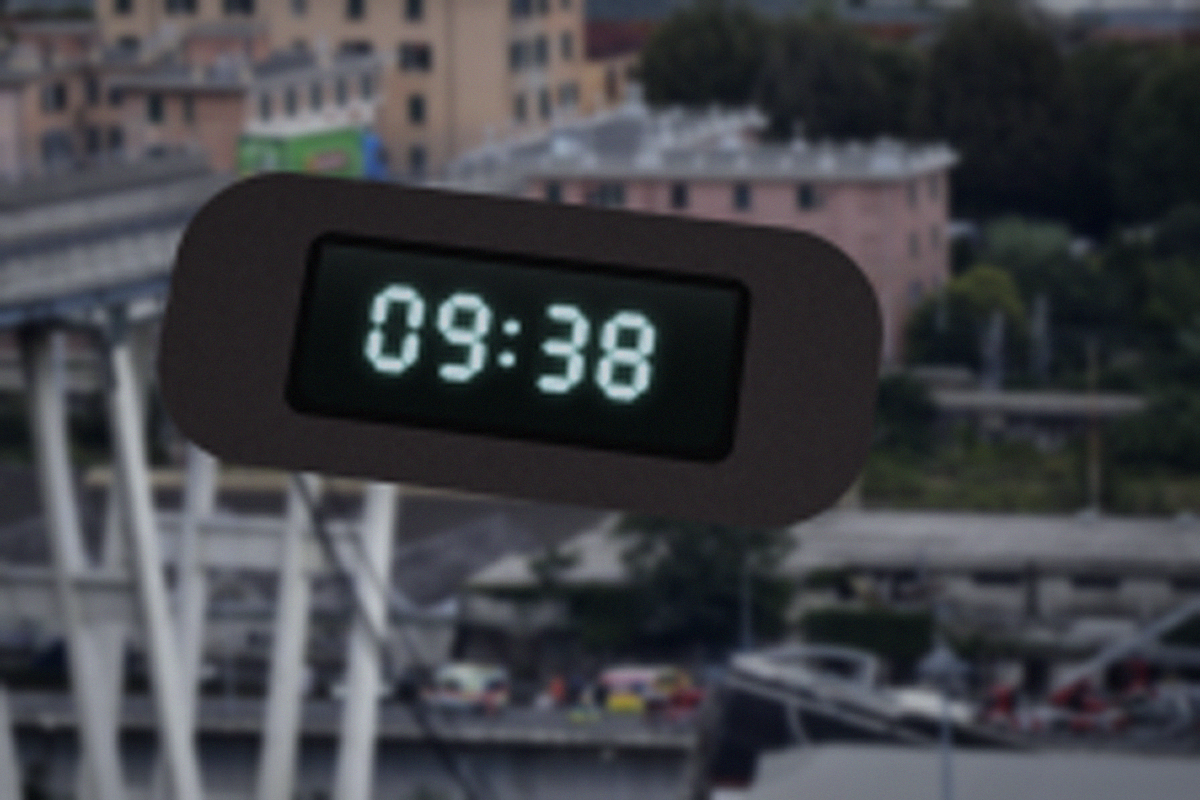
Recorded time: 9h38
